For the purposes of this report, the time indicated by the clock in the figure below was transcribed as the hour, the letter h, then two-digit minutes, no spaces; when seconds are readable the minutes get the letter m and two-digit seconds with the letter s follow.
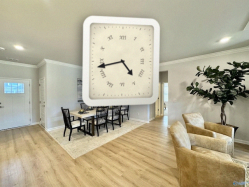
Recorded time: 4h43
